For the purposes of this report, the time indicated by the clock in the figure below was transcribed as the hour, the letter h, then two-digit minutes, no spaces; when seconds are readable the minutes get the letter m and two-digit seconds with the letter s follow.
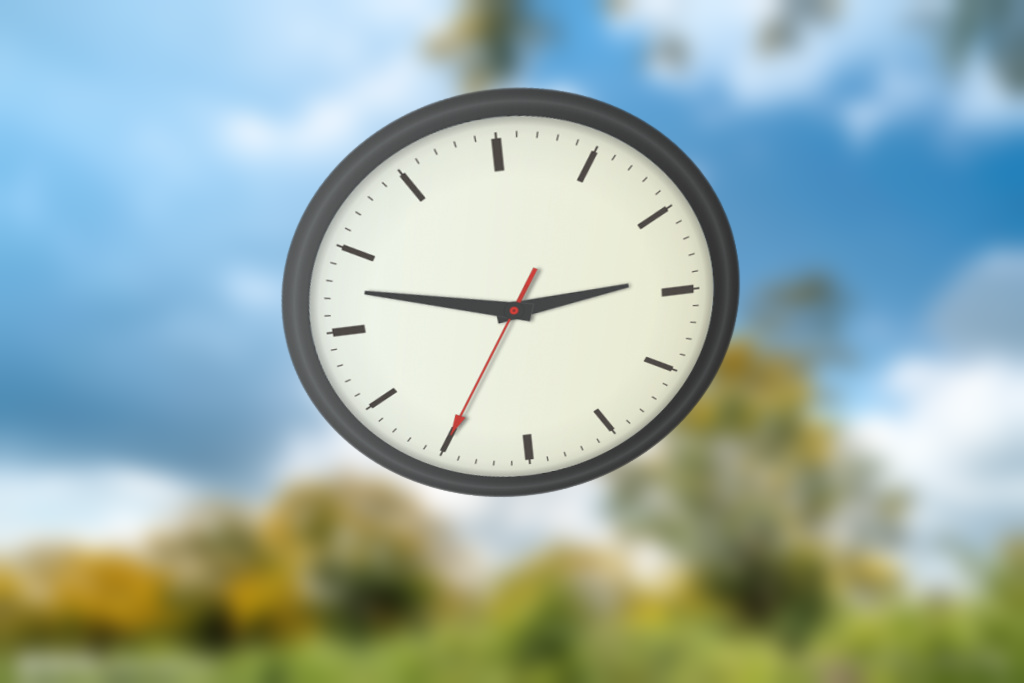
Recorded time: 2h47m35s
